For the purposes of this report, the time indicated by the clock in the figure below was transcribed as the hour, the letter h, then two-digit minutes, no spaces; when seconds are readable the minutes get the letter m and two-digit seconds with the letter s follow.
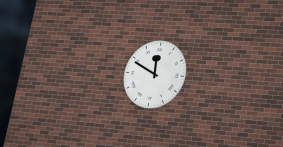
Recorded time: 11h49
